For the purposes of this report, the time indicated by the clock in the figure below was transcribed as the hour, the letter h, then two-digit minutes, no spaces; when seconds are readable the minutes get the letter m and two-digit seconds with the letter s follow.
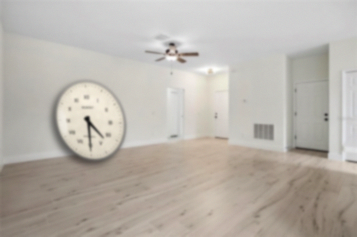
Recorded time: 4h30
